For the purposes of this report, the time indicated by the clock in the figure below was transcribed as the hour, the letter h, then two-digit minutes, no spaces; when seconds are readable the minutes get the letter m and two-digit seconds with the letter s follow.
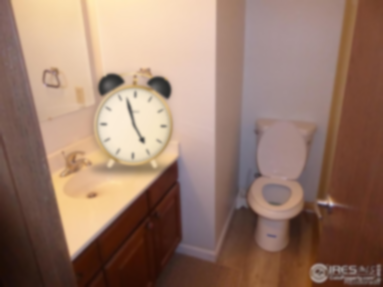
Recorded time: 4h57
